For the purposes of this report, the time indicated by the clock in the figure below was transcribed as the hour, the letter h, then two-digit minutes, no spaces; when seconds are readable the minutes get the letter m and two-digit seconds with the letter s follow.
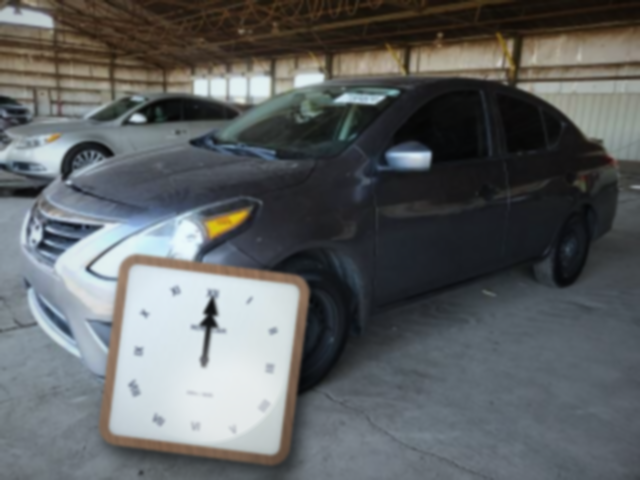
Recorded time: 12h00
